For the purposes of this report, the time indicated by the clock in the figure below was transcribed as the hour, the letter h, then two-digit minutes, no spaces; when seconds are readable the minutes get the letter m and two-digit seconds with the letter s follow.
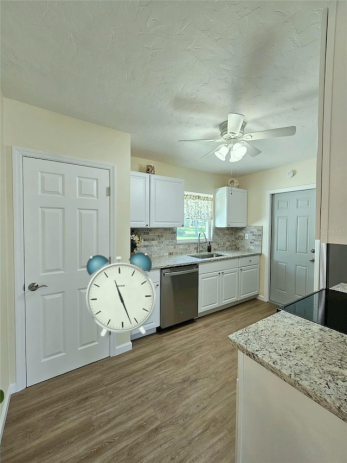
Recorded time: 11h27
